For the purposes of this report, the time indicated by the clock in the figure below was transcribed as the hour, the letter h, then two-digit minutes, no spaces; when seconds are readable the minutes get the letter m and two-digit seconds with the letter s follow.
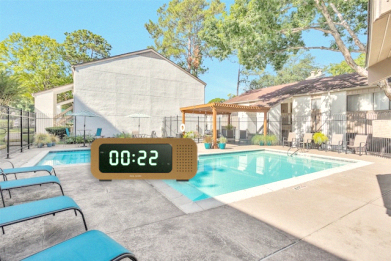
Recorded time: 0h22
